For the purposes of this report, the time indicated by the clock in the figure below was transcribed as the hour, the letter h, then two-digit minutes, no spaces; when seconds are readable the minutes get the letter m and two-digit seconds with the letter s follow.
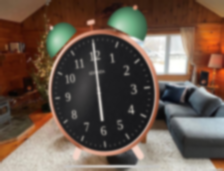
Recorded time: 6h00
